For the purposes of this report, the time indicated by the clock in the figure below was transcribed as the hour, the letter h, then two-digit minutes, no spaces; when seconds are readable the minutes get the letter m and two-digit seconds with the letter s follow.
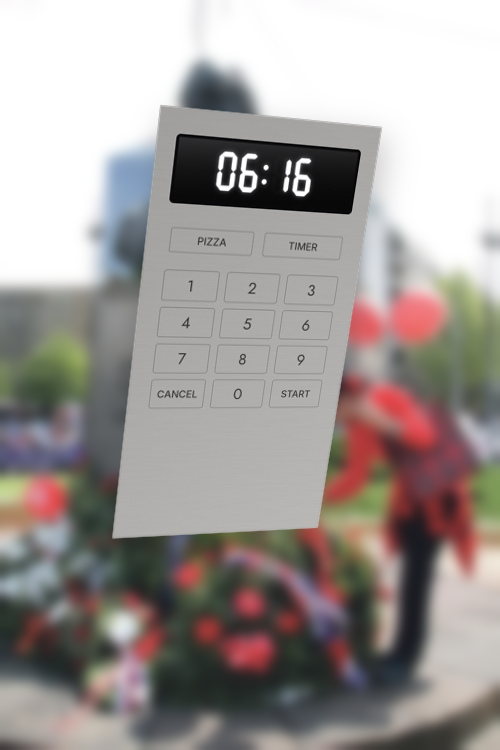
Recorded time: 6h16
